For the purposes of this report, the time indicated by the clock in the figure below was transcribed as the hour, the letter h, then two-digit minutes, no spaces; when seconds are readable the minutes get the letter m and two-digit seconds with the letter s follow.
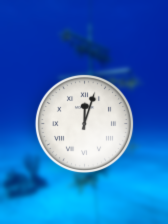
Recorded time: 12h03
